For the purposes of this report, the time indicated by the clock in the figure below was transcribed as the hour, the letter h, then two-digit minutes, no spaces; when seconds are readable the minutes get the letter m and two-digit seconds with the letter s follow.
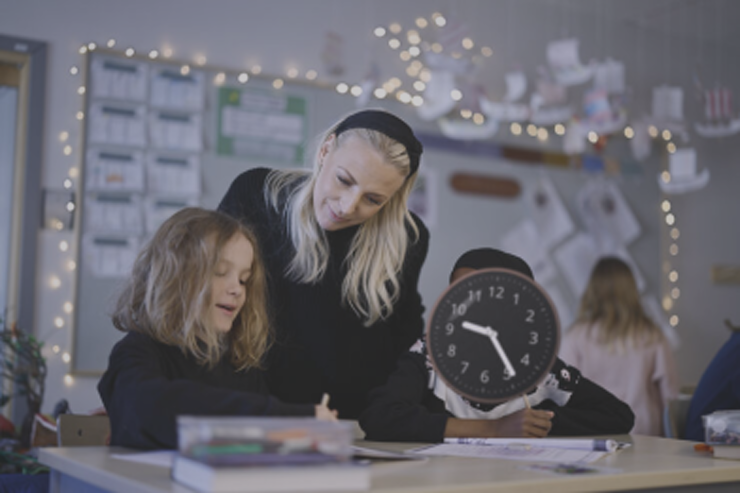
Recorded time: 9h24
